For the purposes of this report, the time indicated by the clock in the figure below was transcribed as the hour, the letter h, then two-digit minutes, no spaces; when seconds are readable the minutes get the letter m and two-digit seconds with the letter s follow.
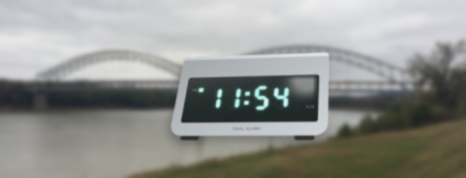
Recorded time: 11h54
